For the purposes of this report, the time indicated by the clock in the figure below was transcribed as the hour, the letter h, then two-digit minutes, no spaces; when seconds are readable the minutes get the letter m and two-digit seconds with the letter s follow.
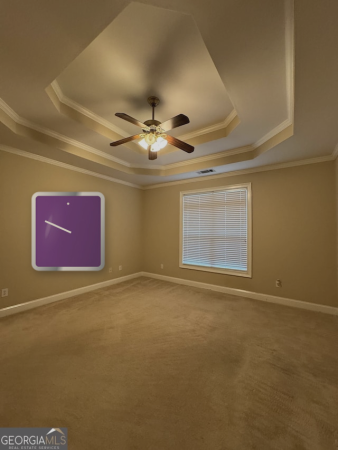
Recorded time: 9h49
